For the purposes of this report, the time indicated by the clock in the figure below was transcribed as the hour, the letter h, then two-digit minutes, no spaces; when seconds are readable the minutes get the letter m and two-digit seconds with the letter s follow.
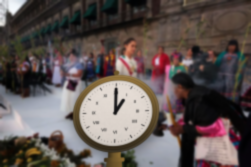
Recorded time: 1h00
